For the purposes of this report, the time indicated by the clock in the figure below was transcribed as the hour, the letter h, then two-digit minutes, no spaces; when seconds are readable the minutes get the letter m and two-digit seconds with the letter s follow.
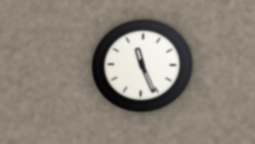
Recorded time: 11h26
